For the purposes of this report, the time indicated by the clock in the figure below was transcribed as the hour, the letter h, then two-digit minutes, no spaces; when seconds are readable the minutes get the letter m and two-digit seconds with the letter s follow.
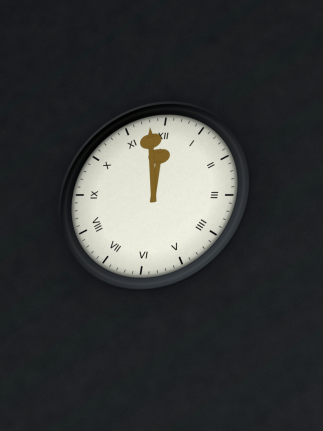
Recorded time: 11h58
